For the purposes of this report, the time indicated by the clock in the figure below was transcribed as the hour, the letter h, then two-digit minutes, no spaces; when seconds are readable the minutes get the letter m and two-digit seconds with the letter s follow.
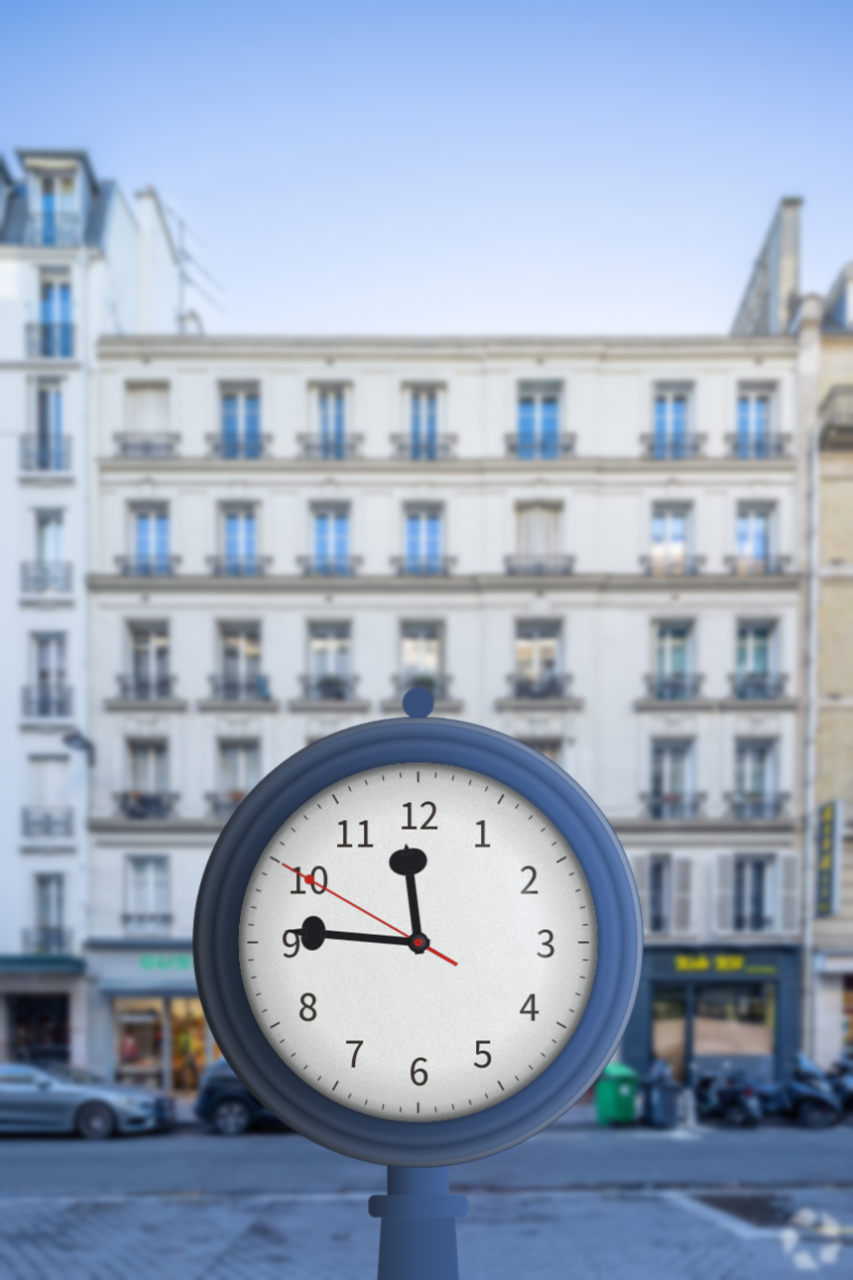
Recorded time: 11h45m50s
